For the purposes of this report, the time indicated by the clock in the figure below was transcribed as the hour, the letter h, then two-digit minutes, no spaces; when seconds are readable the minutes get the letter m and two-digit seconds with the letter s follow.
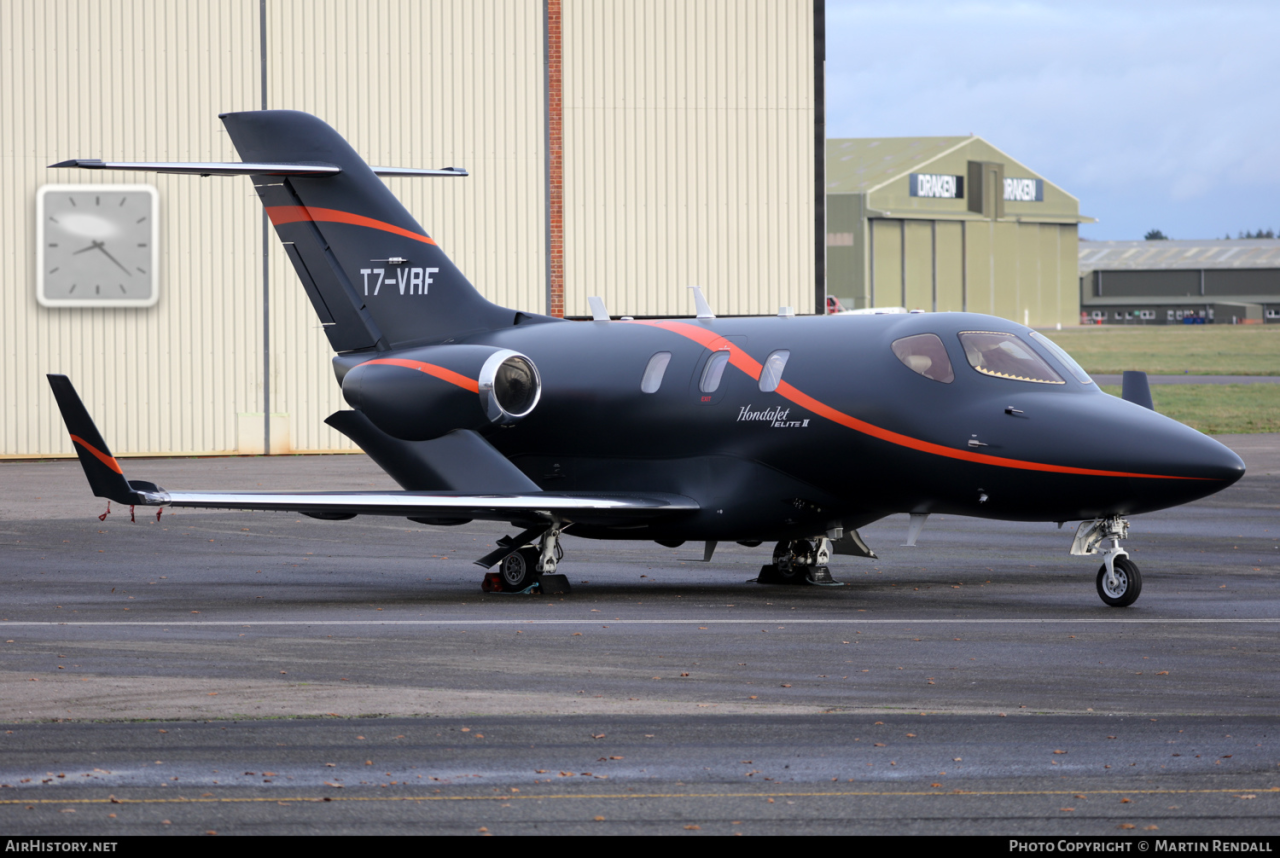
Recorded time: 8h22
